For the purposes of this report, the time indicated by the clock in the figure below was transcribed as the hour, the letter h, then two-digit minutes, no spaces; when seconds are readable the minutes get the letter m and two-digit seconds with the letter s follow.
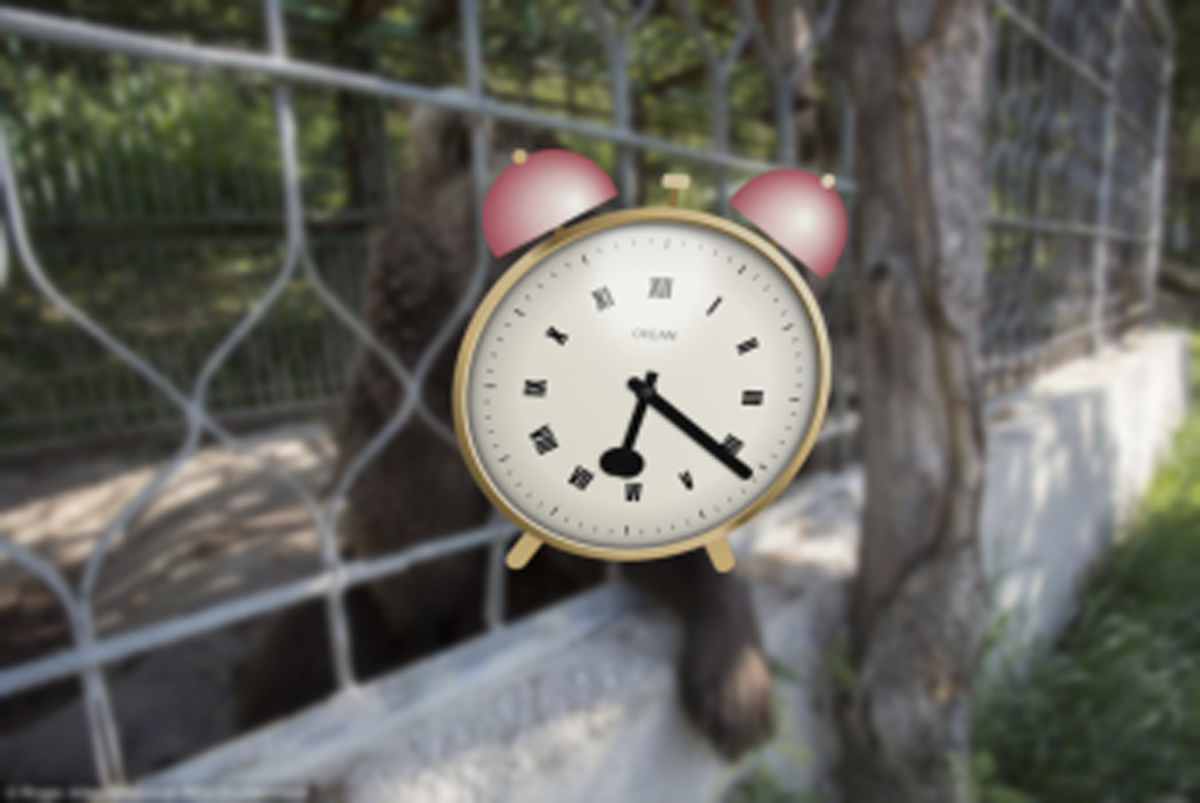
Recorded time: 6h21
